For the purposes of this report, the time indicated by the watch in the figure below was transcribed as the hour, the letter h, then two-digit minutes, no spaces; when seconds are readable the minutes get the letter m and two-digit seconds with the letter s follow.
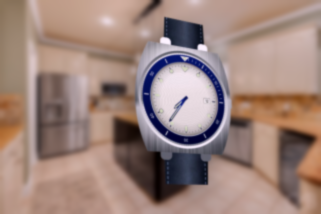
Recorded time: 7h36
